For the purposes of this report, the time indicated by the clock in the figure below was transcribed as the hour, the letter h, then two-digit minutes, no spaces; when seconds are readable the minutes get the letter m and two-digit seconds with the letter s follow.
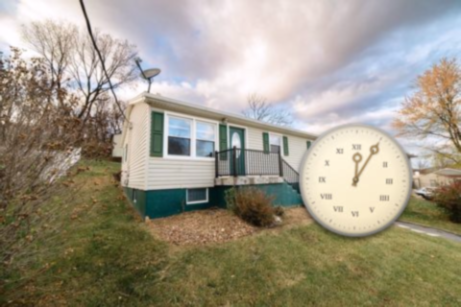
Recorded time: 12h05
